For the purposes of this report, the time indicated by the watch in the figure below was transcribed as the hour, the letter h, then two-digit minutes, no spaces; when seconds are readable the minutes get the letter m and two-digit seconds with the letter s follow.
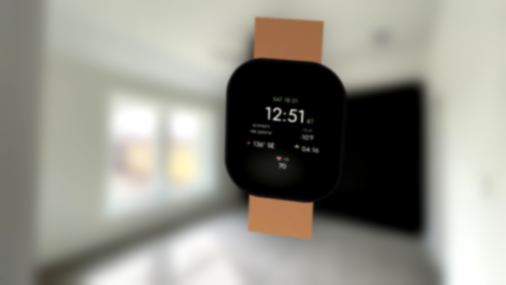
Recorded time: 12h51
